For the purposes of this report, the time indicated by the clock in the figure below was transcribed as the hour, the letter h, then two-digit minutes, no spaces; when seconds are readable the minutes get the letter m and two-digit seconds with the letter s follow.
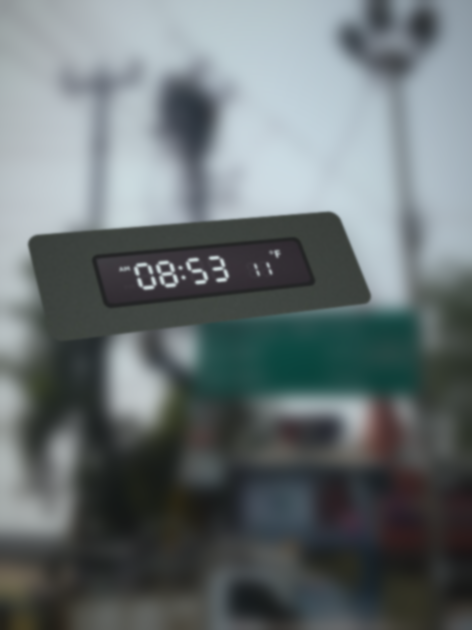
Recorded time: 8h53
